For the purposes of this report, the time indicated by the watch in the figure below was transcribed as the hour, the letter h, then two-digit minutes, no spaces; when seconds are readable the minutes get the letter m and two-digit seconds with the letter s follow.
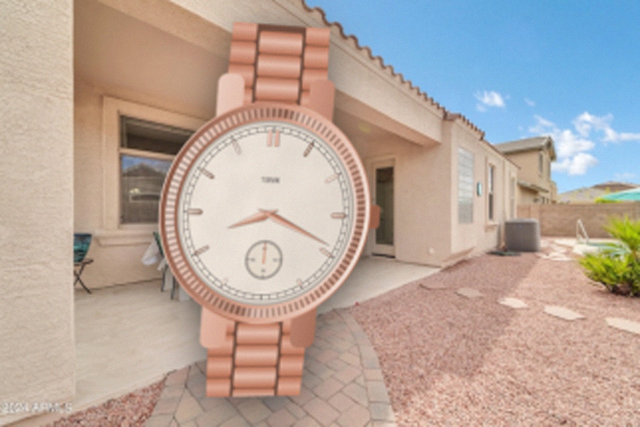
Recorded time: 8h19
